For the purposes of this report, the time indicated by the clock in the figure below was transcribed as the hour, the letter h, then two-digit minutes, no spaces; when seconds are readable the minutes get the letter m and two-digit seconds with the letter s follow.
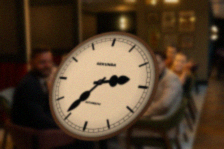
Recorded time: 2h36
